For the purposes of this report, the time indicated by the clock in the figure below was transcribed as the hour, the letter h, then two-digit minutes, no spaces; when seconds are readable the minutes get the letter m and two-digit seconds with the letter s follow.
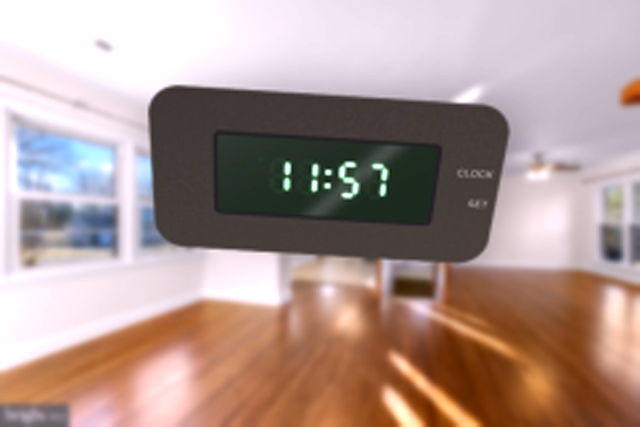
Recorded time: 11h57
